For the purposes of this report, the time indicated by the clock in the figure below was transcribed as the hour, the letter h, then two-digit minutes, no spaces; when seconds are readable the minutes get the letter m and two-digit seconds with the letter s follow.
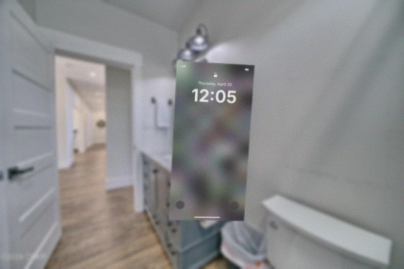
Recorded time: 12h05
